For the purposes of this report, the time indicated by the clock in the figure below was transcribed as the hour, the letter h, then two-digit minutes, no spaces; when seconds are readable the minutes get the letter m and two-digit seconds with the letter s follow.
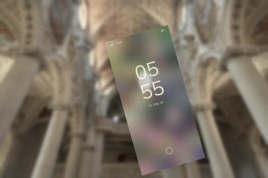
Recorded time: 5h55
